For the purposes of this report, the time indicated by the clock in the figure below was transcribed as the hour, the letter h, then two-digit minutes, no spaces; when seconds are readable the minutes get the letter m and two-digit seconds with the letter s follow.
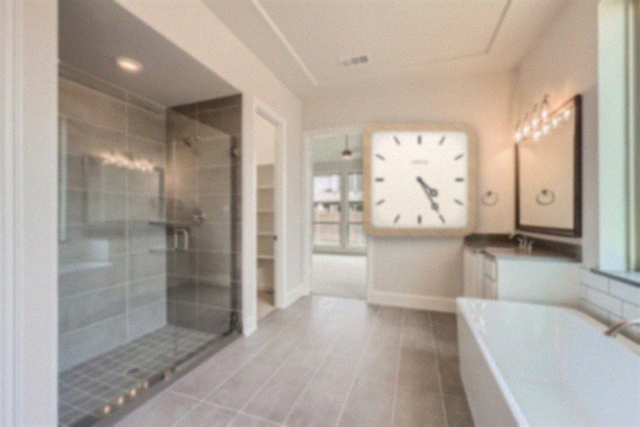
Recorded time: 4h25
